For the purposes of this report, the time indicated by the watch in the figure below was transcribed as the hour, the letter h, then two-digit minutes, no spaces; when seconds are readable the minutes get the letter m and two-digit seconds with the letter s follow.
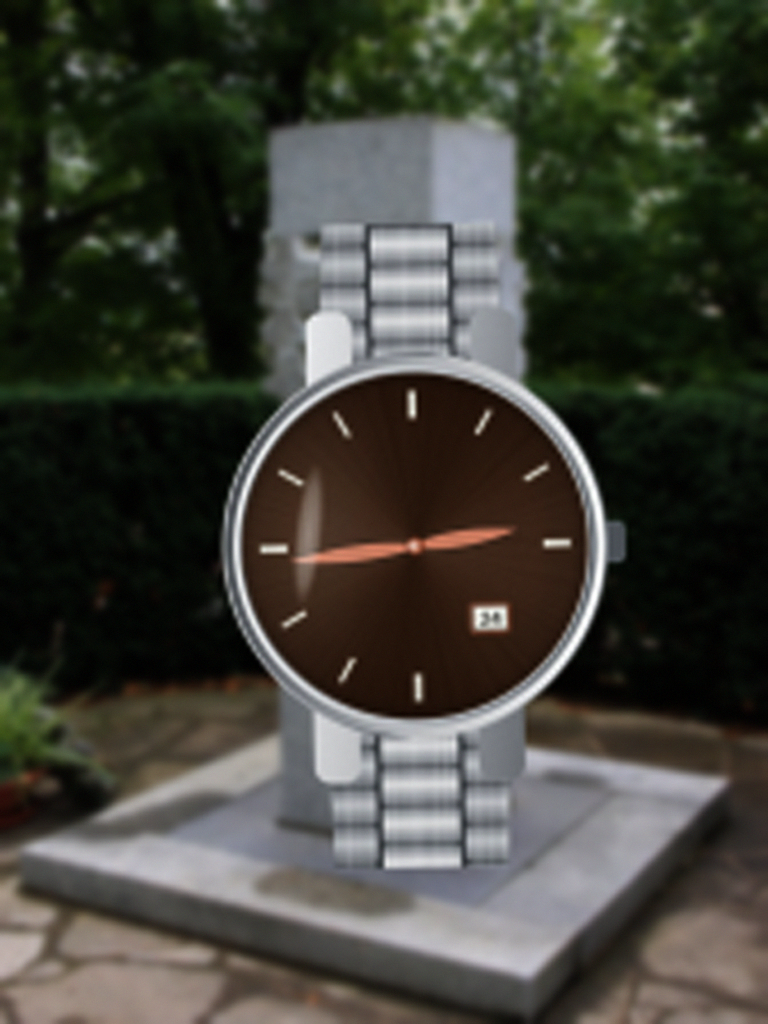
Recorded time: 2h44
